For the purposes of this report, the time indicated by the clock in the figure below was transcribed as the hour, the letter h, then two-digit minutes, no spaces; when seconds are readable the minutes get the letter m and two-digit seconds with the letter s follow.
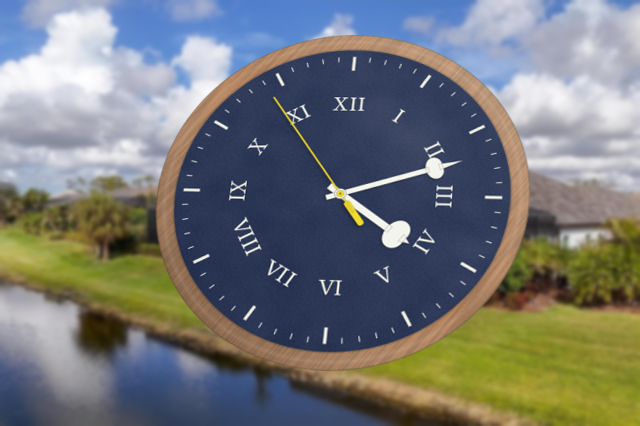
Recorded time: 4h11m54s
